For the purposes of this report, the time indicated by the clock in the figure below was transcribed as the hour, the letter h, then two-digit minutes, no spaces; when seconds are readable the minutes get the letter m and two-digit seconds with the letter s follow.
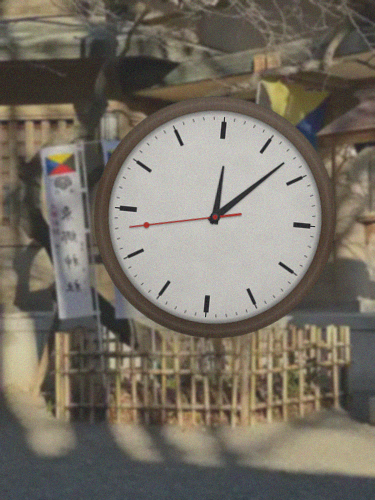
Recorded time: 12h07m43s
